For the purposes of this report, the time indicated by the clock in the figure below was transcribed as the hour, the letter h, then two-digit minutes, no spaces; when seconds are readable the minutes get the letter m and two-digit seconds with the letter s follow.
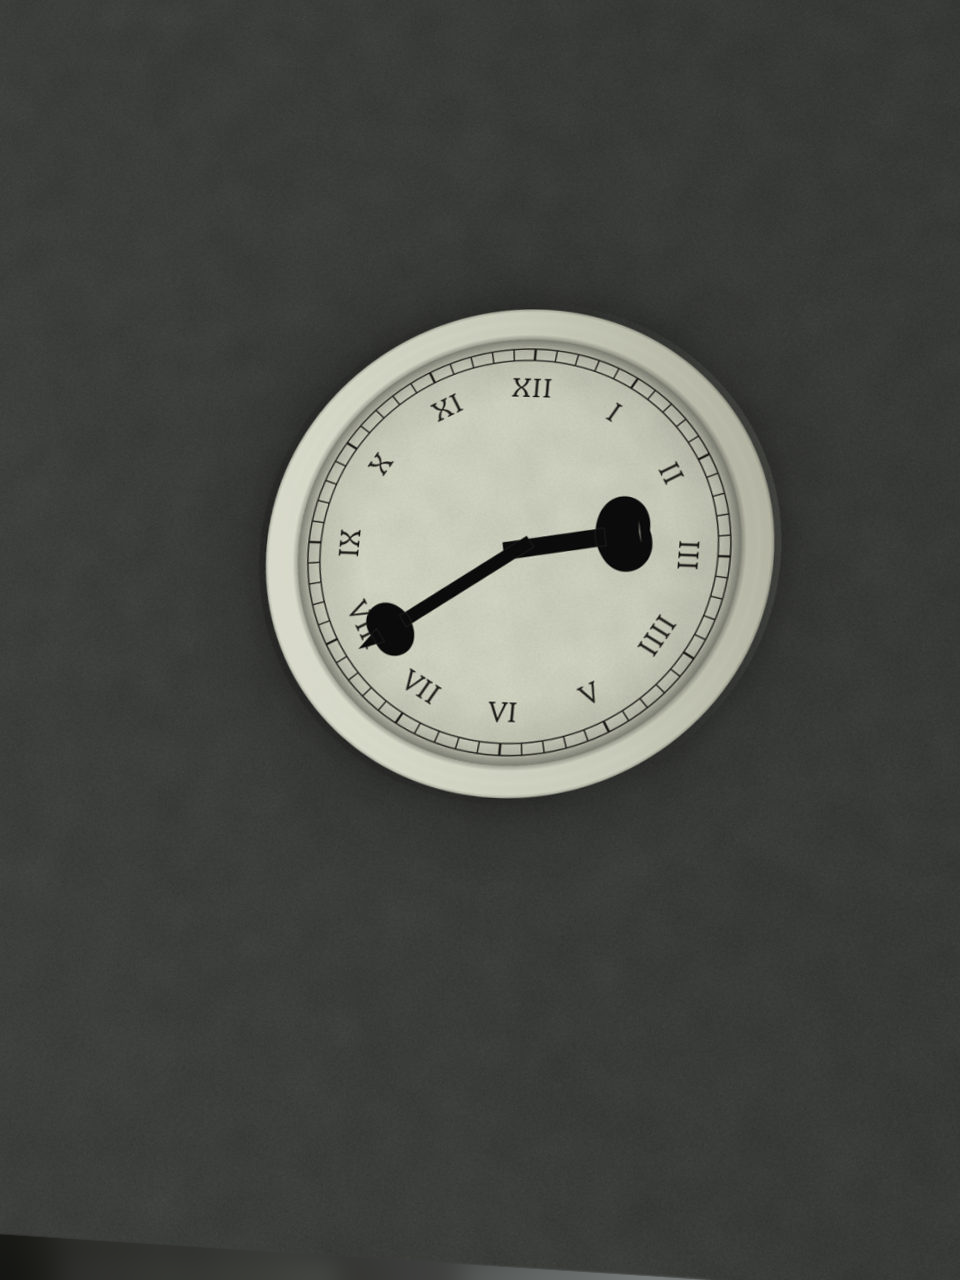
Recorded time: 2h39
